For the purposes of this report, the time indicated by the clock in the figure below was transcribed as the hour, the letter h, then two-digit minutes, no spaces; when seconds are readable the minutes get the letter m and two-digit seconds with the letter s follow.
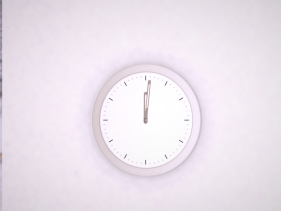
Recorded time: 12h01
